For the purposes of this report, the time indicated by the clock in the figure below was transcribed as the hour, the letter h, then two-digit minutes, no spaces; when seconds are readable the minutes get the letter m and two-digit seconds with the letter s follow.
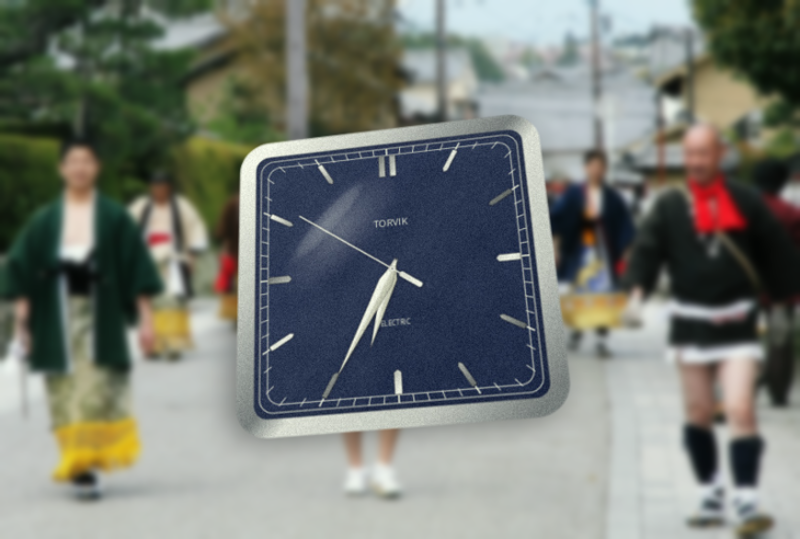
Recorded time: 6h34m51s
